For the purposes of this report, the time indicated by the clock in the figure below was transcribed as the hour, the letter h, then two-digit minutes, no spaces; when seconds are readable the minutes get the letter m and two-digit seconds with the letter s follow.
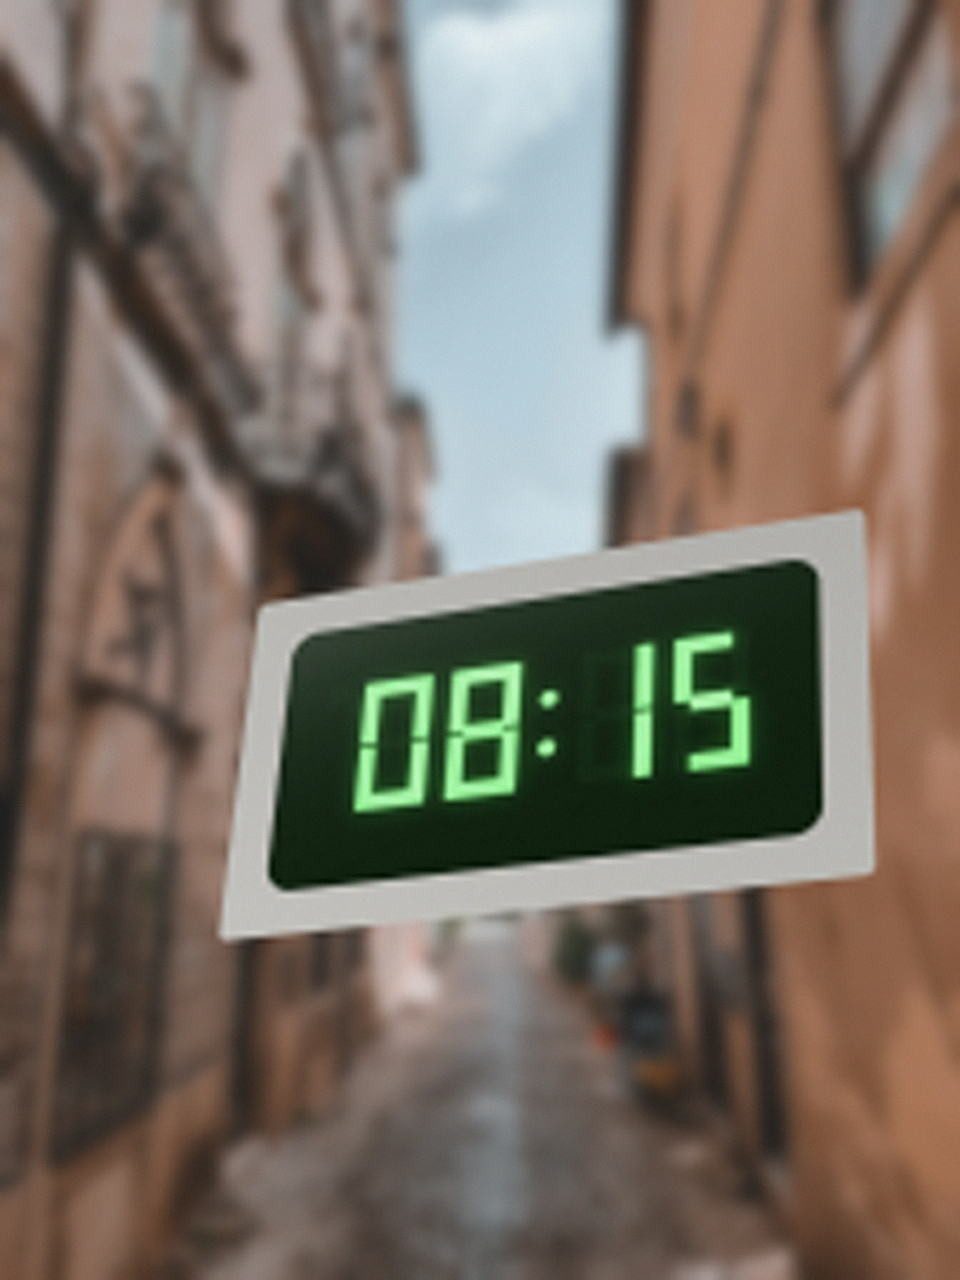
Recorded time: 8h15
